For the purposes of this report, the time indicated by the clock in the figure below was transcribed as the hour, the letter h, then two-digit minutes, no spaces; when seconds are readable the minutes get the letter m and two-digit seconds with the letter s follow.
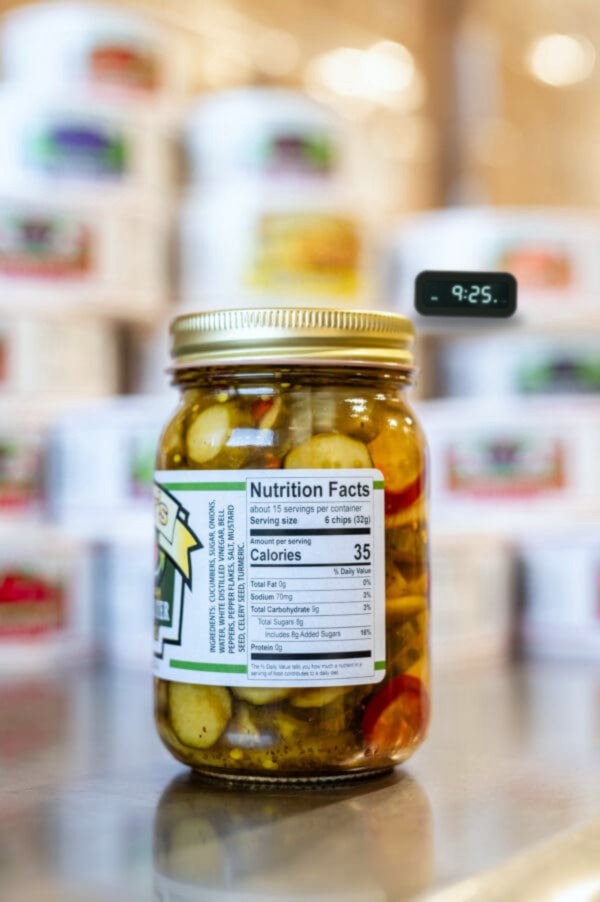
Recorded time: 9h25
